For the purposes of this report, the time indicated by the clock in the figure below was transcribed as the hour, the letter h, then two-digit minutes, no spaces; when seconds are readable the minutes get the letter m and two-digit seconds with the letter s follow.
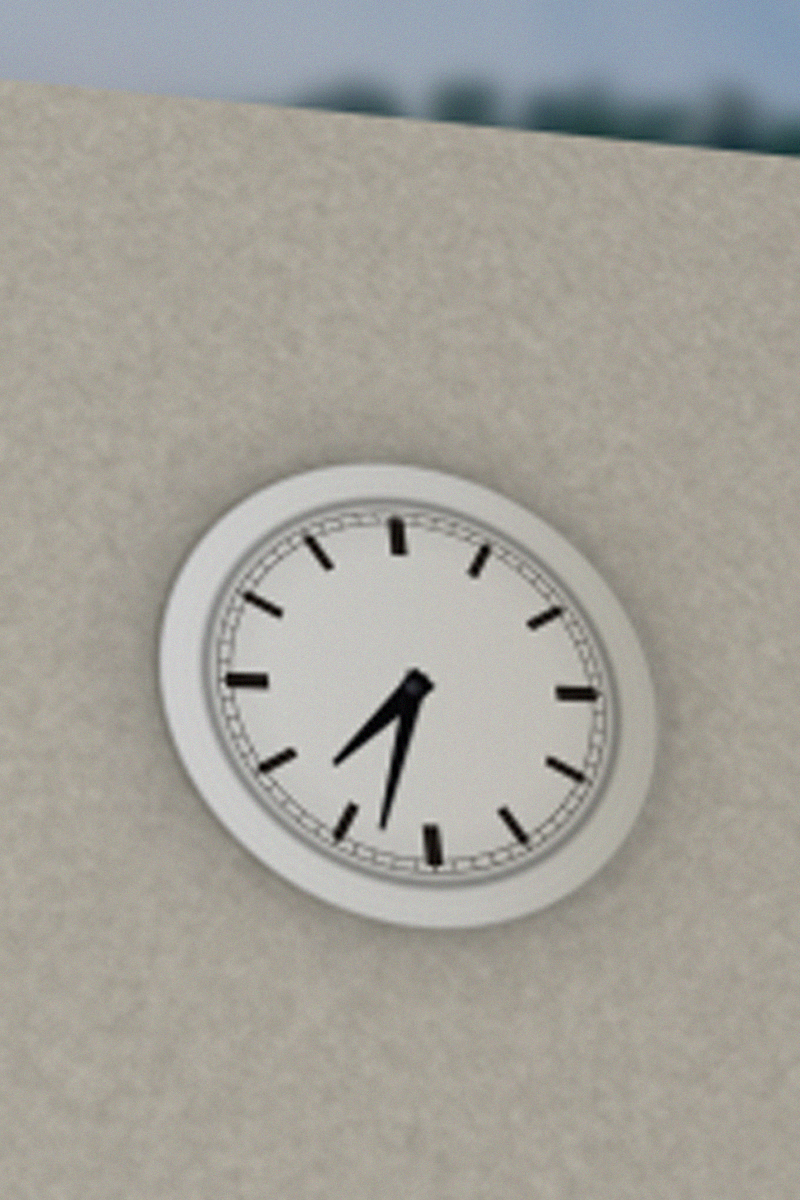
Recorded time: 7h33
